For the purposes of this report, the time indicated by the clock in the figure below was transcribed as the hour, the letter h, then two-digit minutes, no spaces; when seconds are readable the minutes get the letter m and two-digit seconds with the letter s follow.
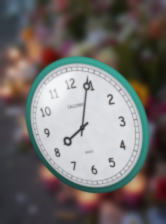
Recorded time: 8h04
